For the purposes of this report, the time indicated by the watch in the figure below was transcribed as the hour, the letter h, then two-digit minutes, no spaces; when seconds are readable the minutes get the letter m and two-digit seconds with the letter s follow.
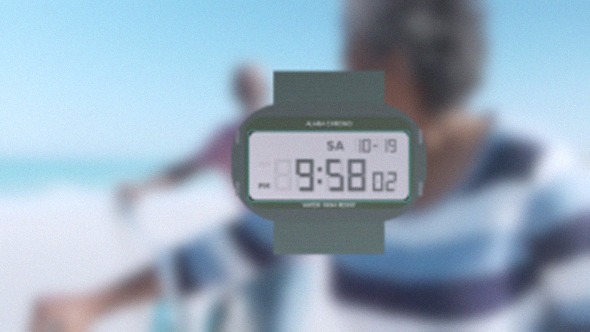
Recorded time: 9h58m02s
